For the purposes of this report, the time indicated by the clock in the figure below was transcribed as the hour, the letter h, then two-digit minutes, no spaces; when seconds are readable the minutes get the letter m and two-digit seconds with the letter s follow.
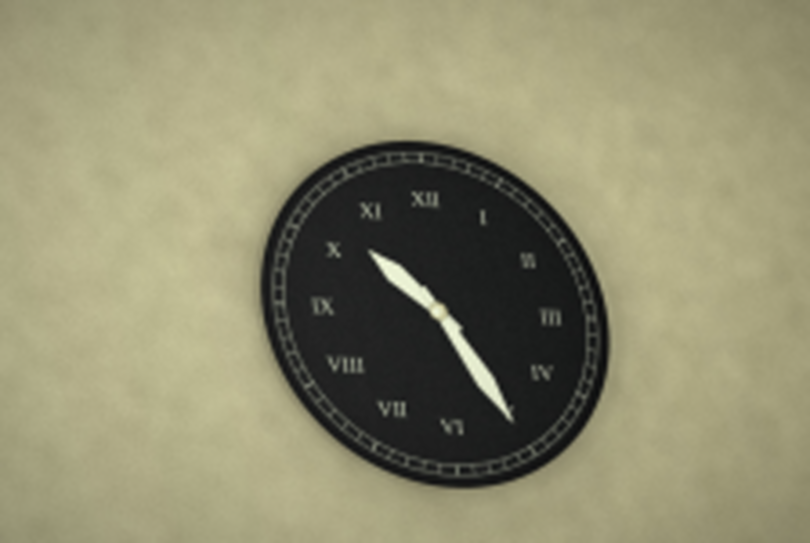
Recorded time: 10h25
